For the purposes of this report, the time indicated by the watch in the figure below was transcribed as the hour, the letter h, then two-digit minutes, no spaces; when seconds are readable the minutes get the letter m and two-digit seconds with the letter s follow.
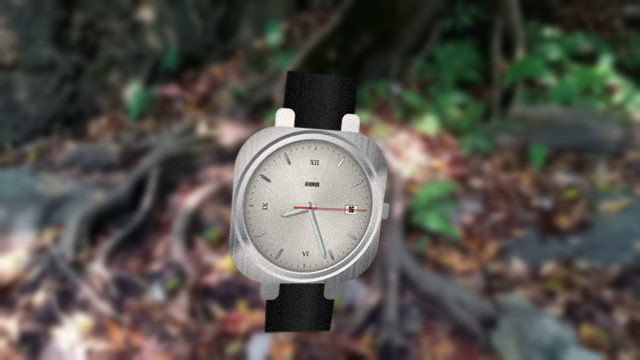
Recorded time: 8h26m15s
